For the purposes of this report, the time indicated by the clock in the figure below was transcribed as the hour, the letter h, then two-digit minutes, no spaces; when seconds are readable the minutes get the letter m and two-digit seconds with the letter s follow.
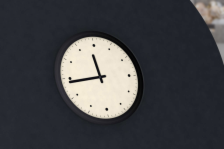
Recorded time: 11h44
